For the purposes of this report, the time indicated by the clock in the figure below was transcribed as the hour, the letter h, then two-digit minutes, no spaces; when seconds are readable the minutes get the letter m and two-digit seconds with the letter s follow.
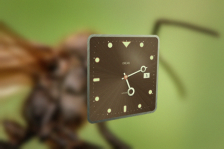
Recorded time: 5h12
